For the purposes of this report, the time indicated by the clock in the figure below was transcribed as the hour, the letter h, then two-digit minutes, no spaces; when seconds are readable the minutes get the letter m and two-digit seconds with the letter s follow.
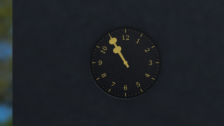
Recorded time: 10h55
